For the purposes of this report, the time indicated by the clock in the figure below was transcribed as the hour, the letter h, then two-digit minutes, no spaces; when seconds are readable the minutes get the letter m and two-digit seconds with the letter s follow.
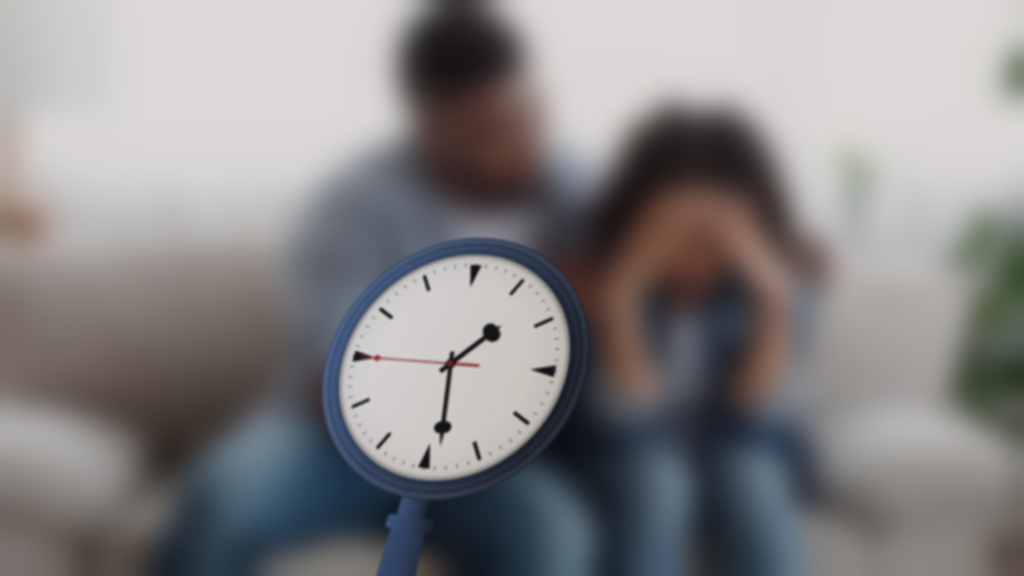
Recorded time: 1h28m45s
